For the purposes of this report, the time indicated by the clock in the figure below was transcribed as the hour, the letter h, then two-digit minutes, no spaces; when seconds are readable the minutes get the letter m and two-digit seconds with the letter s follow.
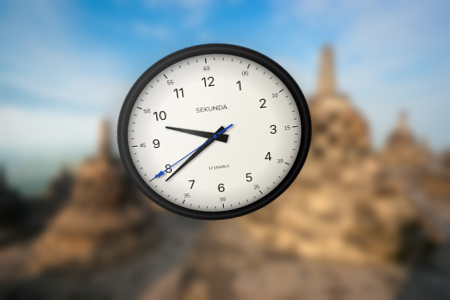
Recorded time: 9h38m40s
